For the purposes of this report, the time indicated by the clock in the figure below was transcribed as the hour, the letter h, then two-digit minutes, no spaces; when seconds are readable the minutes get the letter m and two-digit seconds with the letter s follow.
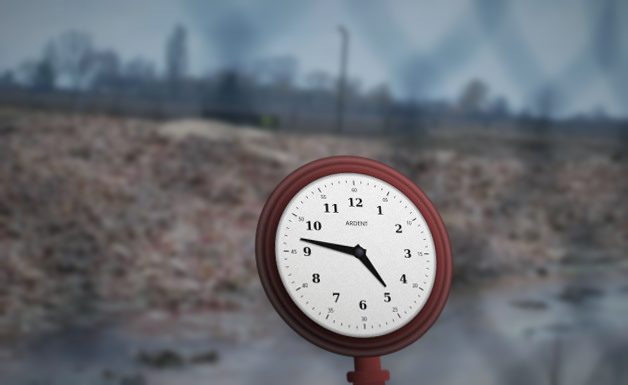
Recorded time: 4h47
